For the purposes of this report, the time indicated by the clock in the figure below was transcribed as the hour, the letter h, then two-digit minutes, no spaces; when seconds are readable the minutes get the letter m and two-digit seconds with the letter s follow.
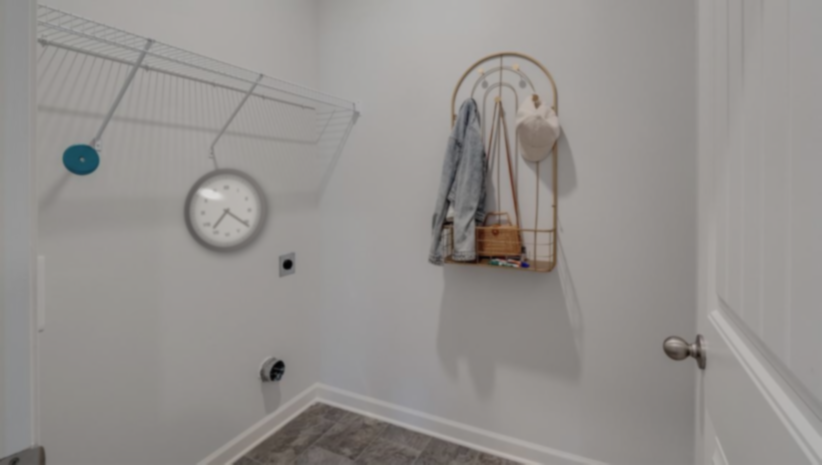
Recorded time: 7h21
